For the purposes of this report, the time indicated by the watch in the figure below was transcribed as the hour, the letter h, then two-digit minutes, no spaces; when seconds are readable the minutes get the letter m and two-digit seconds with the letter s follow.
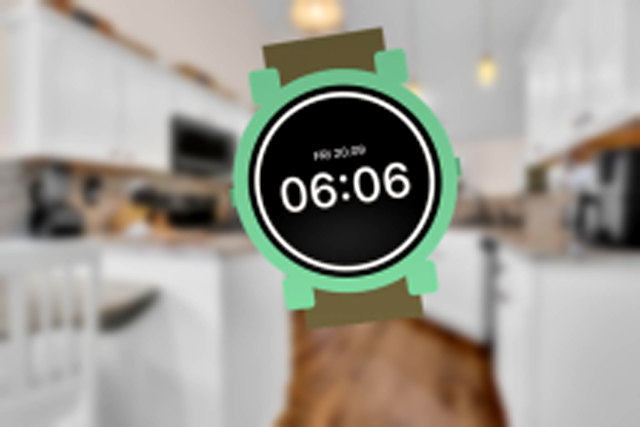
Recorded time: 6h06
